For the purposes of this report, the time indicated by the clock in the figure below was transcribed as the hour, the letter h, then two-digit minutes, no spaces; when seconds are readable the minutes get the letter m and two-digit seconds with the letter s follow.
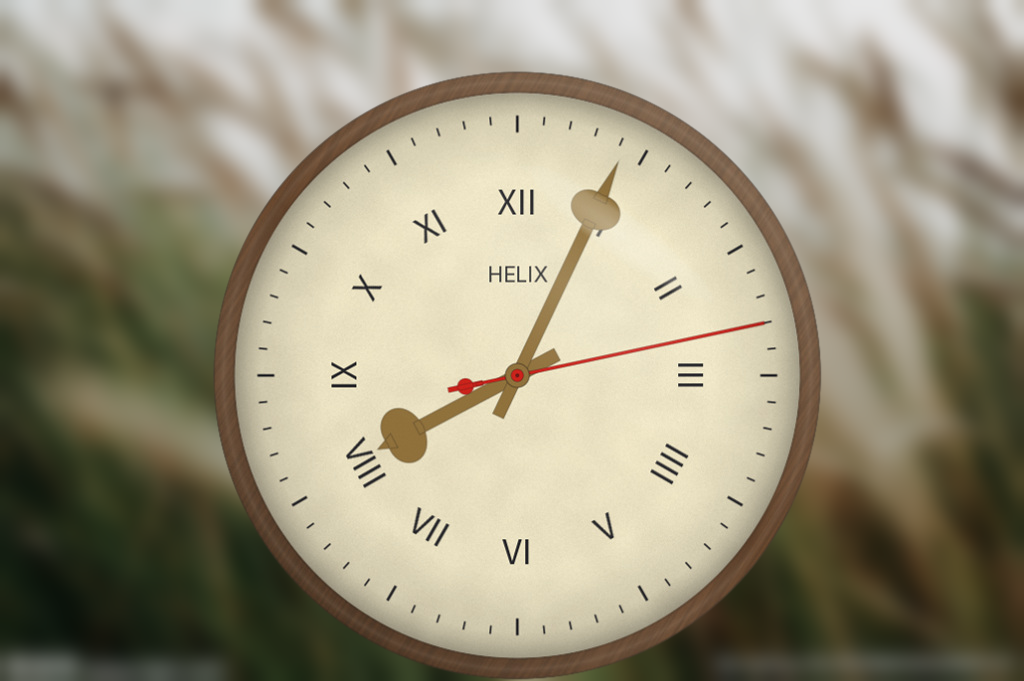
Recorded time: 8h04m13s
